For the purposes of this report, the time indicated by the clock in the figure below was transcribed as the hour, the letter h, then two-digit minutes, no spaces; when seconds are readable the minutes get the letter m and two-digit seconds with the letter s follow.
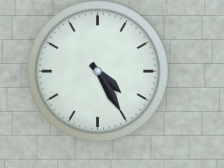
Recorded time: 4h25
